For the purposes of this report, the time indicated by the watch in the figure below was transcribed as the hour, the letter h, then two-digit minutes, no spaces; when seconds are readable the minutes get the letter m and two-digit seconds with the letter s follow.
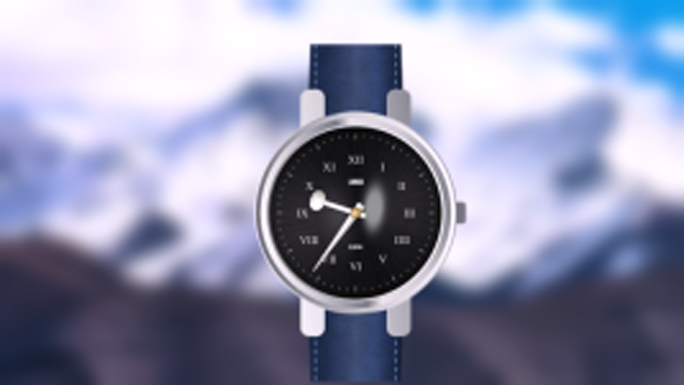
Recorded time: 9h36
